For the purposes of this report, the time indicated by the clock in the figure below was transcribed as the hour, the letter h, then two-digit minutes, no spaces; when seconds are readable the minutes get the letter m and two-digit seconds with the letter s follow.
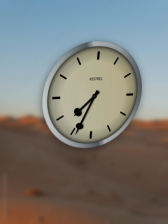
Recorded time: 7h34
